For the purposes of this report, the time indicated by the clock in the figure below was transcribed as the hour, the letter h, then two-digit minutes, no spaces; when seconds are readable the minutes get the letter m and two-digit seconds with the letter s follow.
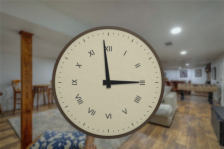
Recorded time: 2h59
